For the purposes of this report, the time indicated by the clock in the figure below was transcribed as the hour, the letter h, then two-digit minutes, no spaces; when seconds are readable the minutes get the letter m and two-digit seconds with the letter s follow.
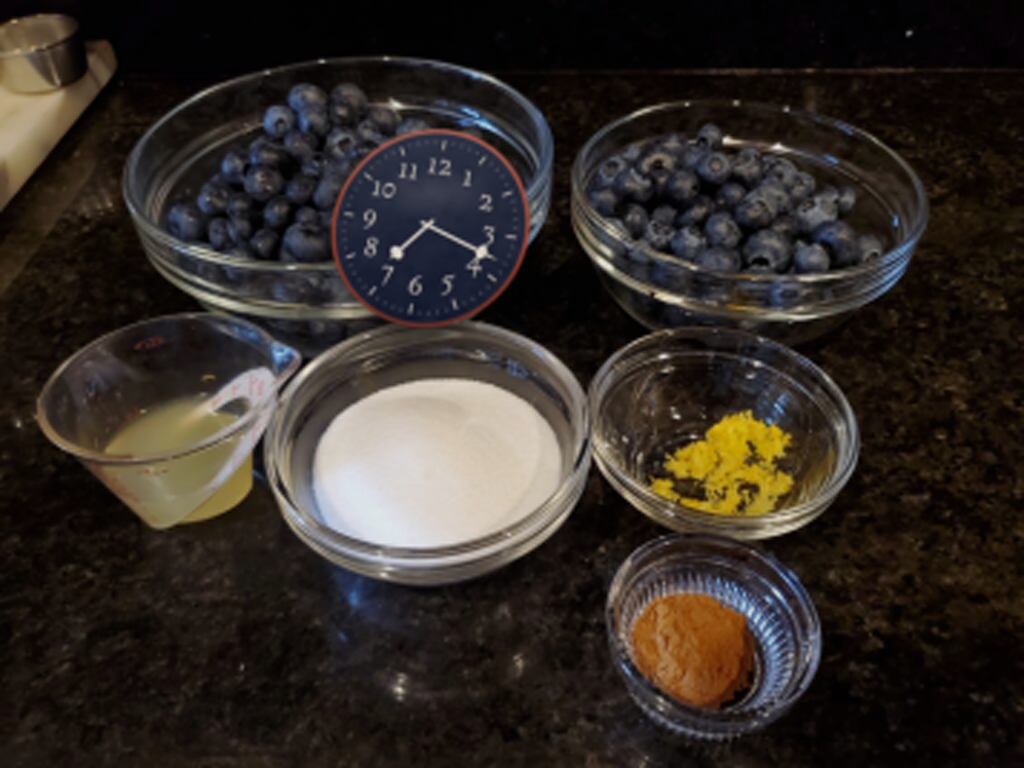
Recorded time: 7h18
